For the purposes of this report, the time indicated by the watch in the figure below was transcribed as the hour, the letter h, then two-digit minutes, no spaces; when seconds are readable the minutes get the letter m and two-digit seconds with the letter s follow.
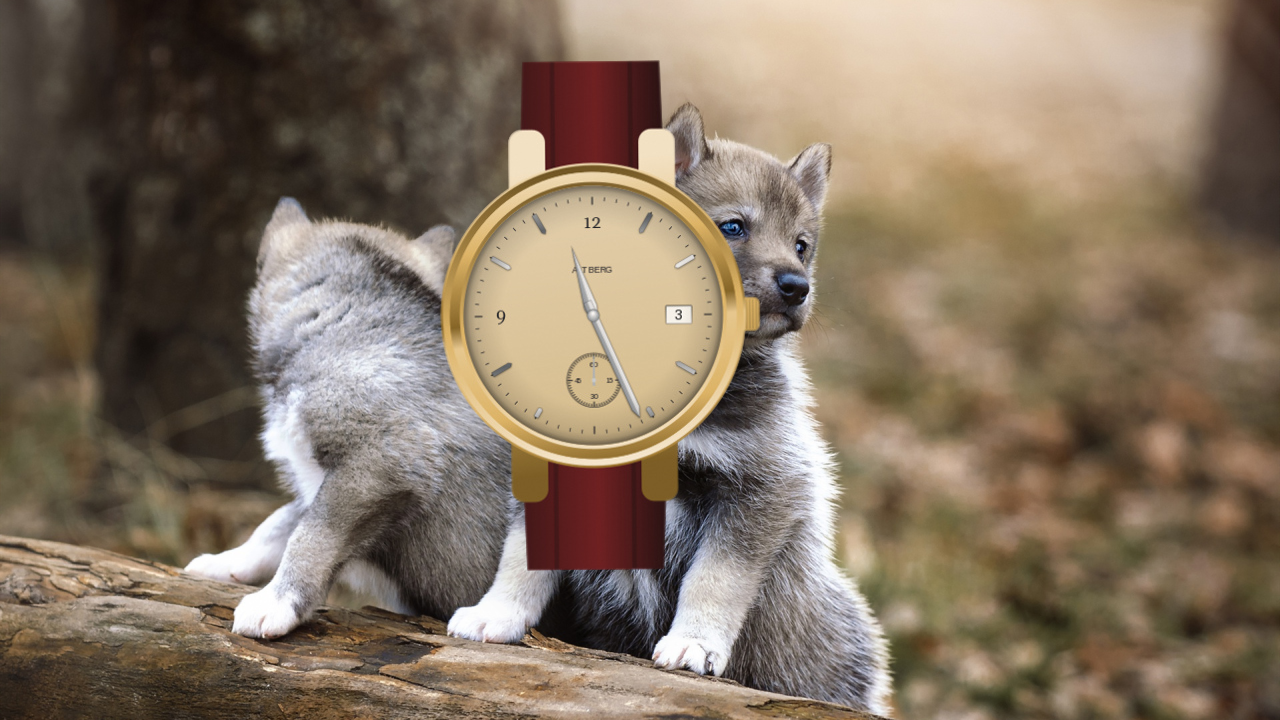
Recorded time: 11h26
